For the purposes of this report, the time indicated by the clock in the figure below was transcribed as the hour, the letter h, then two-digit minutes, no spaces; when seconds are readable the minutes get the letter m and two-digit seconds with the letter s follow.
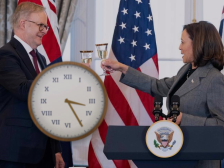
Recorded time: 3h25
